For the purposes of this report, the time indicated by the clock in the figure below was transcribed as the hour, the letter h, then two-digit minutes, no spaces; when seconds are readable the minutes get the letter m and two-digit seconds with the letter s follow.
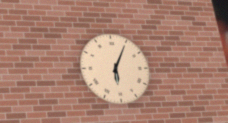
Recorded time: 6h05
